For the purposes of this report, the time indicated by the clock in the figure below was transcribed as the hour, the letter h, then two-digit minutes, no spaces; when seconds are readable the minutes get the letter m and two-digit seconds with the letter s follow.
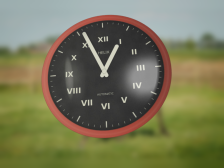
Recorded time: 12h56
